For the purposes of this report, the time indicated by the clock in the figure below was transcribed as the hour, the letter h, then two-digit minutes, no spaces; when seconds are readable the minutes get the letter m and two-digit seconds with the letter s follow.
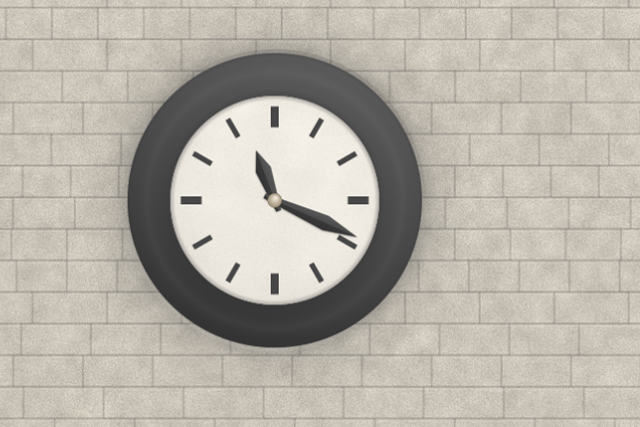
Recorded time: 11h19
